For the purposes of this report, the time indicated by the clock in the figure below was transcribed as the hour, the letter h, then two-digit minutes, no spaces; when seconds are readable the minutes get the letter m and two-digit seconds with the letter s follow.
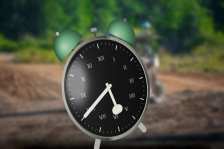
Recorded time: 5h40
